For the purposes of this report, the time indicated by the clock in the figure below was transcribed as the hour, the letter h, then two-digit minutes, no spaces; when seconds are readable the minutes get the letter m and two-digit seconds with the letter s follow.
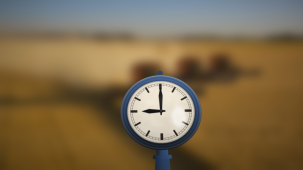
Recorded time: 9h00
